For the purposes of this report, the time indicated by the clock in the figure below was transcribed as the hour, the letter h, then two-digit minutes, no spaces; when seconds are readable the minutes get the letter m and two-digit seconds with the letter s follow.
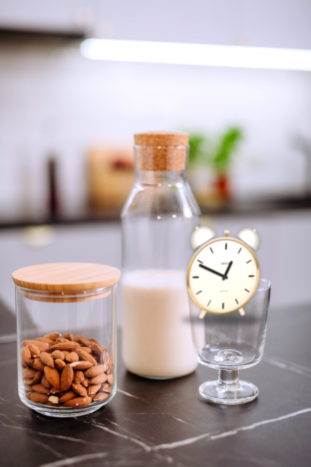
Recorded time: 12h49
